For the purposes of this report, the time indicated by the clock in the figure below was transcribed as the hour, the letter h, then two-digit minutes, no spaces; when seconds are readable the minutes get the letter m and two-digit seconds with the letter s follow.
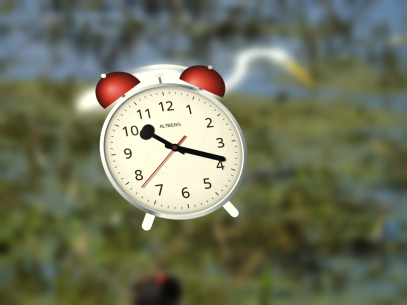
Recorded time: 10h18m38s
